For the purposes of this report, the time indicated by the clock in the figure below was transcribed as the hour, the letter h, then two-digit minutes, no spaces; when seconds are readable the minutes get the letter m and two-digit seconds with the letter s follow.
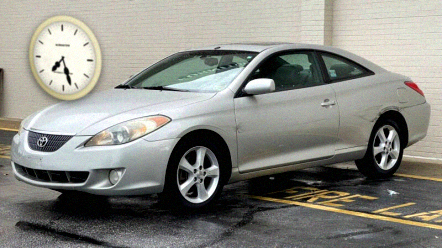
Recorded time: 7h27
